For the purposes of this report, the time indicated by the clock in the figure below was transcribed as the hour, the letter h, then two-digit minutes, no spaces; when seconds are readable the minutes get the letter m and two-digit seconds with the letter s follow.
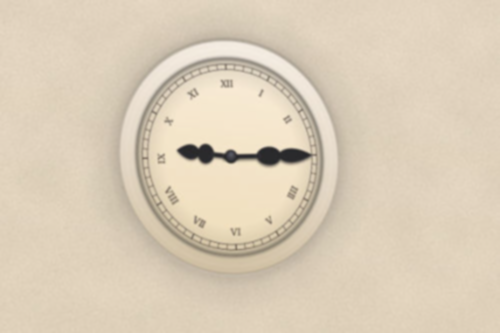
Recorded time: 9h15
